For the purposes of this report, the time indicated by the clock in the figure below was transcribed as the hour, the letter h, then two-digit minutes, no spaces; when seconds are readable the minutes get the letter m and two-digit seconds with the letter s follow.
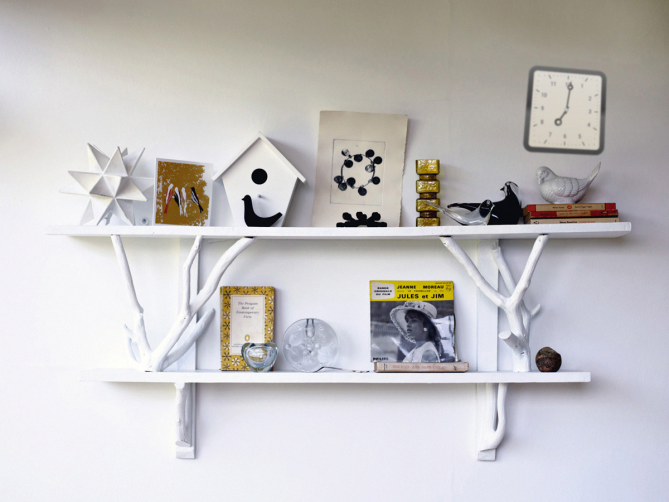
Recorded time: 7h01
